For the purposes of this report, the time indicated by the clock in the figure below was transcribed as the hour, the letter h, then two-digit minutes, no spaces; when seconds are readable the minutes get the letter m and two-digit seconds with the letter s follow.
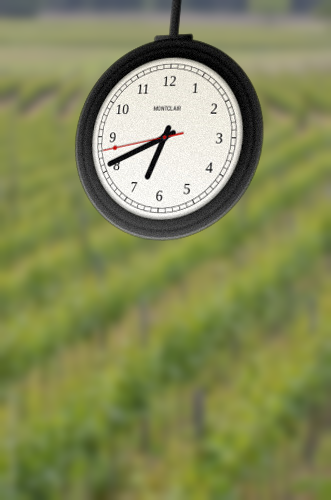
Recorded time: 6h40m43s
